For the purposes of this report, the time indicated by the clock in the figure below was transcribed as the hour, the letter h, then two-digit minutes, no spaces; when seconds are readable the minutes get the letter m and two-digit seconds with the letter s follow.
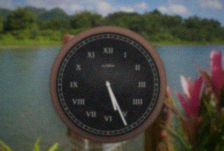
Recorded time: 5h26
